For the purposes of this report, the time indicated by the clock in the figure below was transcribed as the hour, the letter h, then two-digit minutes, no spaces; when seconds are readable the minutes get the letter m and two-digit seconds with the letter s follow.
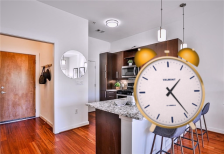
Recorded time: 1h24
